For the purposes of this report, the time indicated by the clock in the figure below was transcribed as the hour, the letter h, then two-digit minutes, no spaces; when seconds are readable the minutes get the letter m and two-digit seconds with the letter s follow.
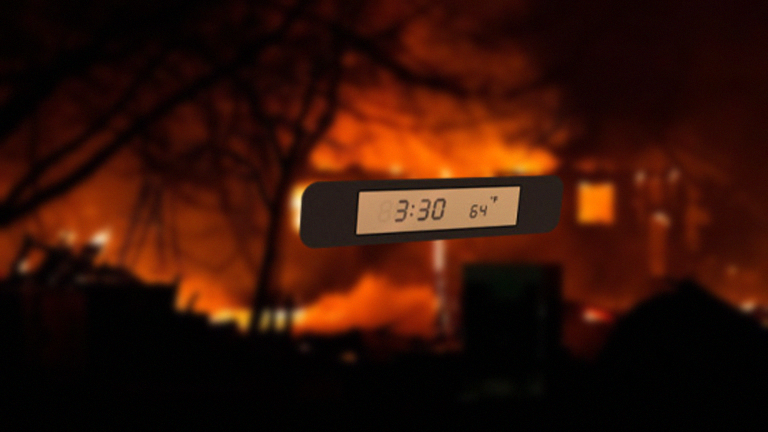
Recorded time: 3h30
